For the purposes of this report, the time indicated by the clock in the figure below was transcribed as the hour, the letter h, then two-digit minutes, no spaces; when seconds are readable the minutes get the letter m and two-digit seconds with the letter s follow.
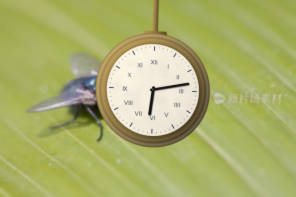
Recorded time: 6h13
